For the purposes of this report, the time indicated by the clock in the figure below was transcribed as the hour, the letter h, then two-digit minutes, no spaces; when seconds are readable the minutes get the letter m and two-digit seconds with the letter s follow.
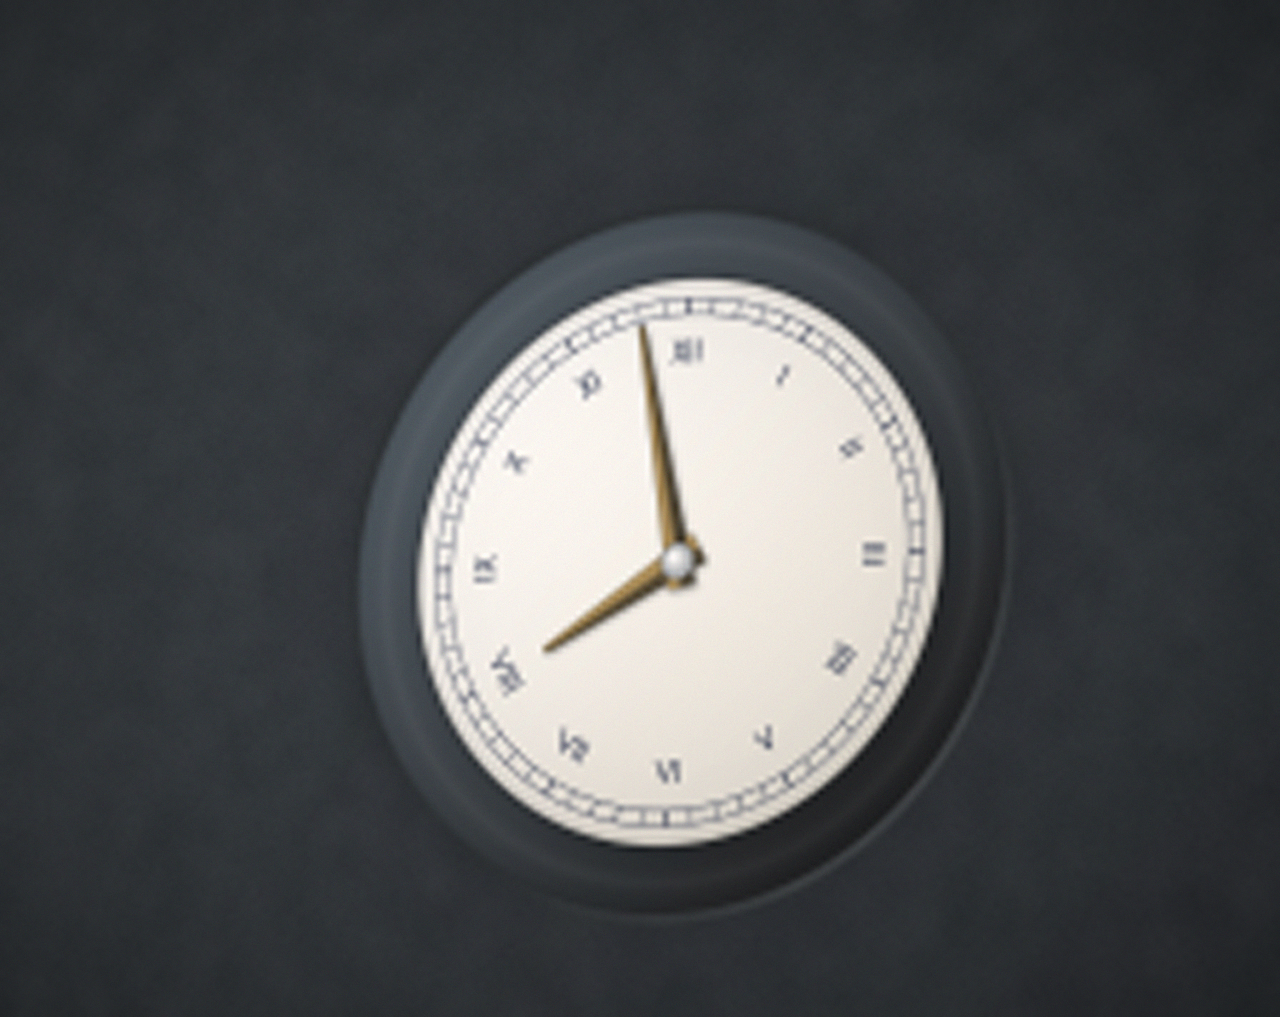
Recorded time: 7h58
